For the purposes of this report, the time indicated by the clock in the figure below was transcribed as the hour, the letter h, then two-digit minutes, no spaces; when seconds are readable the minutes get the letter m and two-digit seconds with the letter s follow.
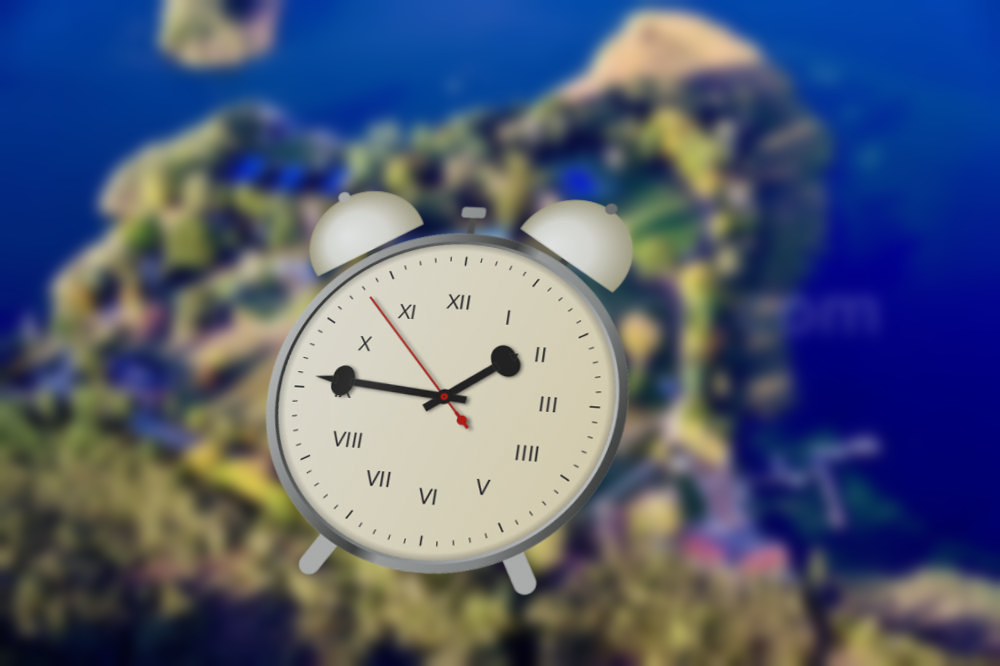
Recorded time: 1h45m53s
